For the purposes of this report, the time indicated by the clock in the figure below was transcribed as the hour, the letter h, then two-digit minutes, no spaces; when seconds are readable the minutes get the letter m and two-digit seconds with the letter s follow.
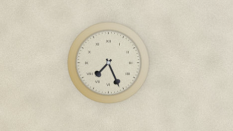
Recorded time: 7h26
